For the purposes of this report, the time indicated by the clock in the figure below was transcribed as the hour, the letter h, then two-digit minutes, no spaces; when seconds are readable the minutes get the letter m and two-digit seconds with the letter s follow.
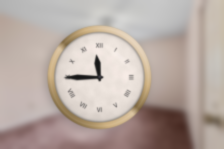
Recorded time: 11h45
